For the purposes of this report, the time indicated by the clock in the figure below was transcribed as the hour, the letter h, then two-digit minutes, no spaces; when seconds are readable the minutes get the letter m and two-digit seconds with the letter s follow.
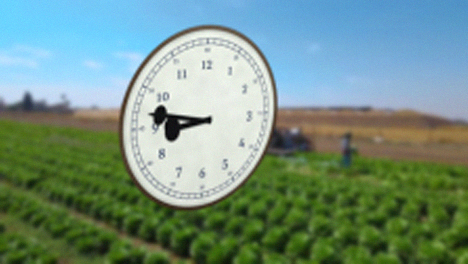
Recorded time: 8h47
